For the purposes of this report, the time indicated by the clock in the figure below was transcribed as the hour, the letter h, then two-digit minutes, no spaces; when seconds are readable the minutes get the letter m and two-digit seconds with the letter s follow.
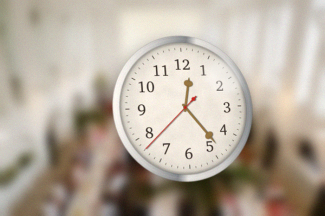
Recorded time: 12h23m38s
